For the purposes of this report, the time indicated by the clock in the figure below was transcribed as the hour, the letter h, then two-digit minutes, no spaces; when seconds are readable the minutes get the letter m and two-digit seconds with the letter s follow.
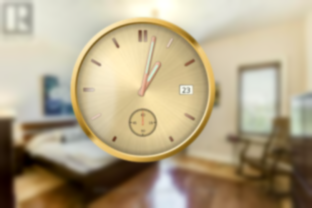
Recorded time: 1h02
